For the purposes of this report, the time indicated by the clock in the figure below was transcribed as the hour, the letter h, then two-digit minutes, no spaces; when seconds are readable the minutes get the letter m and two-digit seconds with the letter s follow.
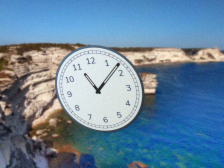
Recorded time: 11h08
